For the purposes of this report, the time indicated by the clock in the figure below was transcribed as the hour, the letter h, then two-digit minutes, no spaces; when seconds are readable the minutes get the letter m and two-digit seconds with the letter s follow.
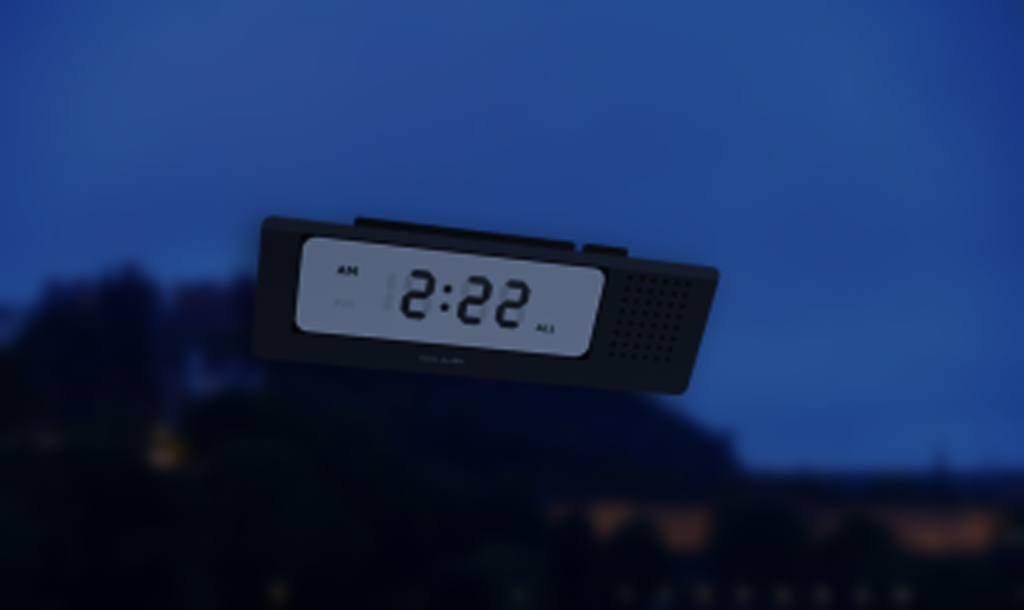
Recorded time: 2h22
